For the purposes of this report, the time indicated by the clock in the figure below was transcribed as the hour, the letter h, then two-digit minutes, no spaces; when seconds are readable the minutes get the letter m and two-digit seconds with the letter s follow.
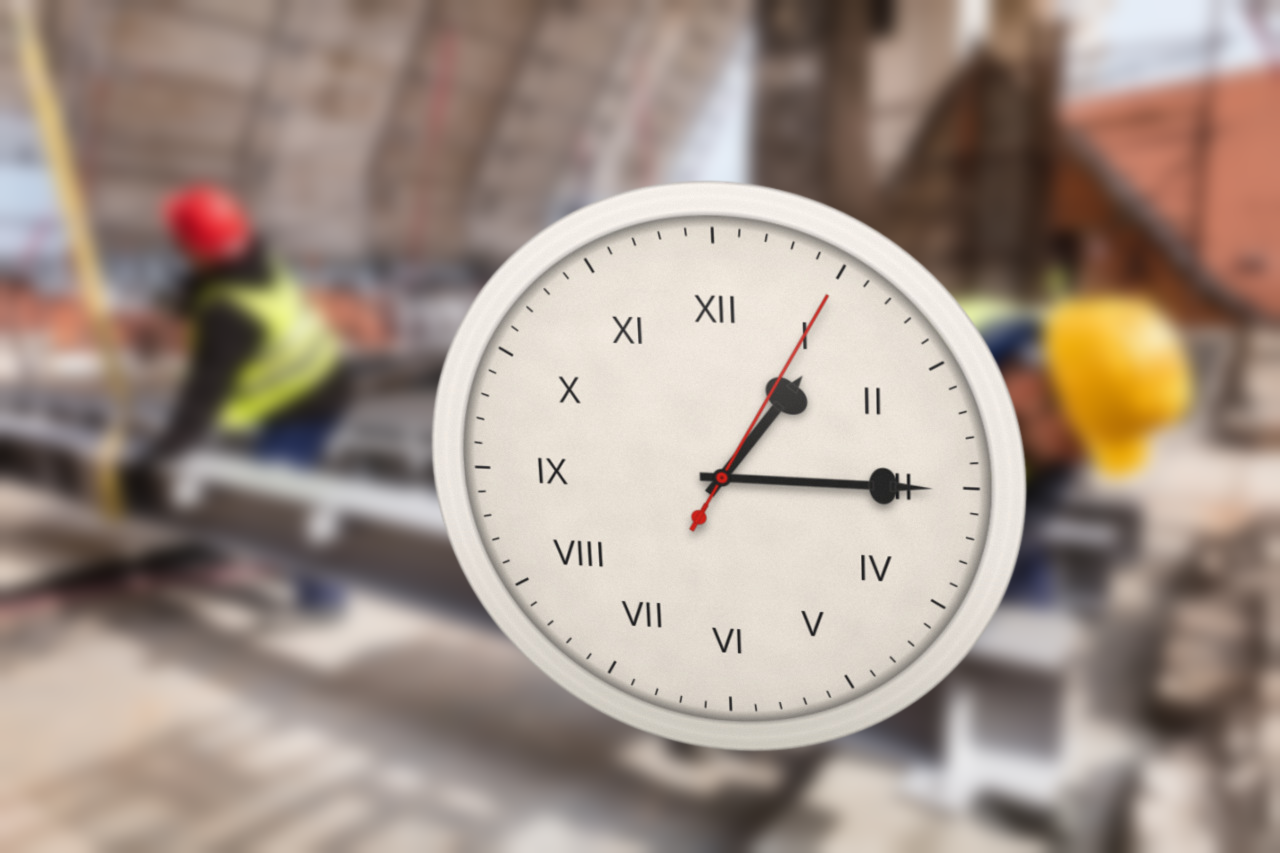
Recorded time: 1h15m05s
